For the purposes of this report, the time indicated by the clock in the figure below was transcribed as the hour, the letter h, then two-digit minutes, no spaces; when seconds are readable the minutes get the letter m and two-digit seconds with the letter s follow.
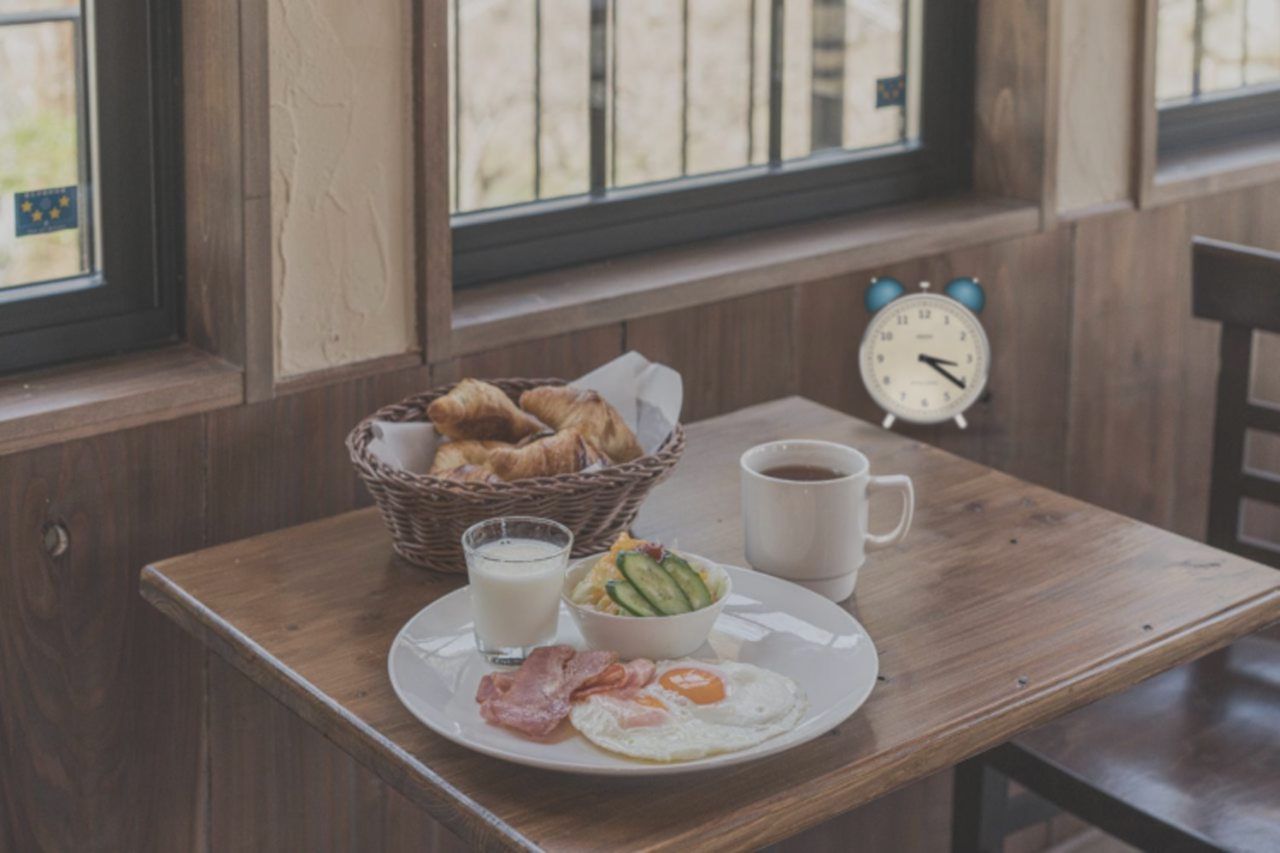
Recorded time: 3h21
